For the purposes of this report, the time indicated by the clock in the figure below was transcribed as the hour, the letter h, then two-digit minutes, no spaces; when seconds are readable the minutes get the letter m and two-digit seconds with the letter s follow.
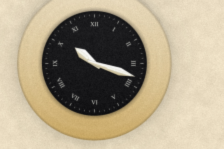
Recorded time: 10h18
